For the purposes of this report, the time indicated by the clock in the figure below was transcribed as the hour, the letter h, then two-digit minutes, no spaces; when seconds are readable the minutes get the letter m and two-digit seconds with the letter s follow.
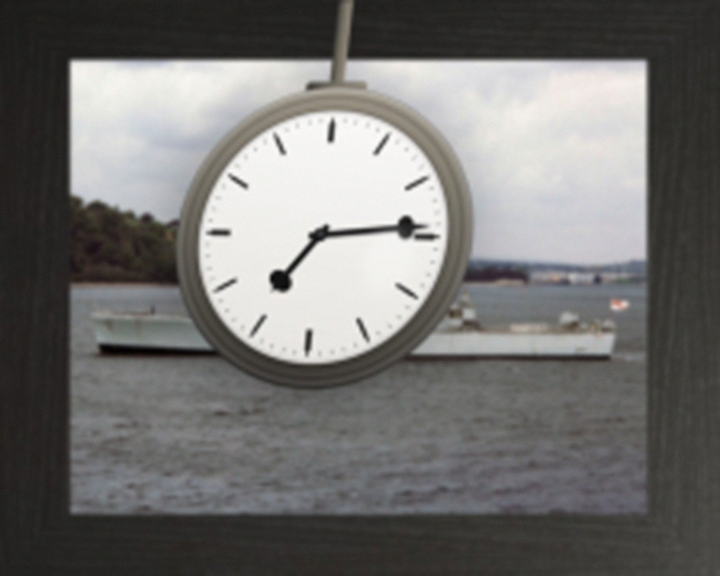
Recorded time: 7h14
